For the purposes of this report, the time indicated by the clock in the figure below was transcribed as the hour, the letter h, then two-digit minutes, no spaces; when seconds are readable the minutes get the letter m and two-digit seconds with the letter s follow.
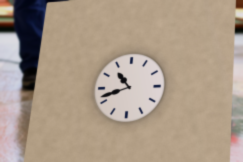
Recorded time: 10h42
